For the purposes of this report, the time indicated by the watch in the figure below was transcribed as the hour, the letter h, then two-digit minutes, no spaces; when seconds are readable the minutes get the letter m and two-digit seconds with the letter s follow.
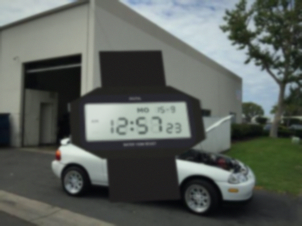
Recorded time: 12h57
